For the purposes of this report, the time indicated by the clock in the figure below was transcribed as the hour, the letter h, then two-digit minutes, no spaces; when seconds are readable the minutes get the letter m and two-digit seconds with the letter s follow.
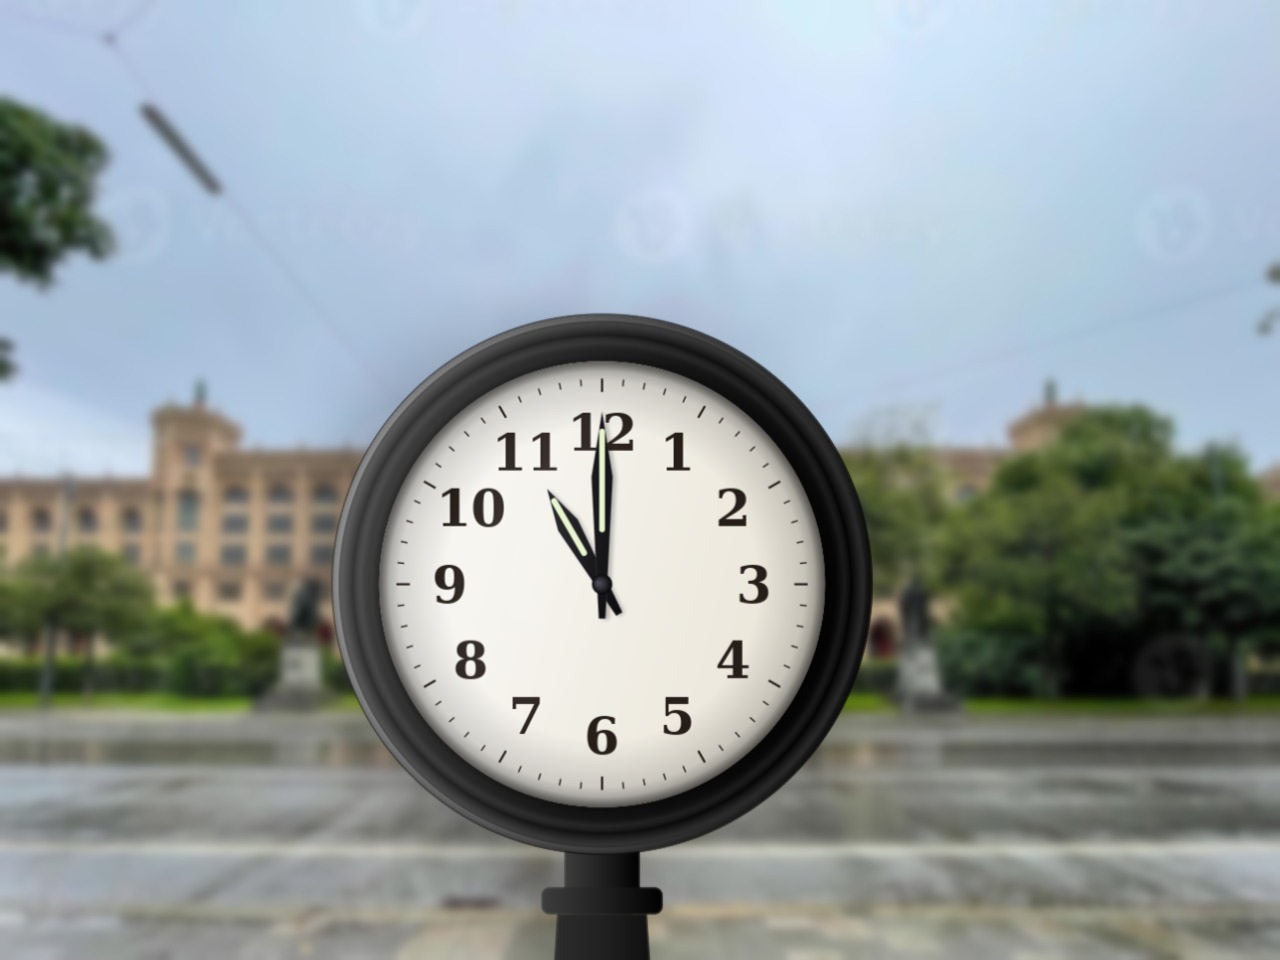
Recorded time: 11h00
